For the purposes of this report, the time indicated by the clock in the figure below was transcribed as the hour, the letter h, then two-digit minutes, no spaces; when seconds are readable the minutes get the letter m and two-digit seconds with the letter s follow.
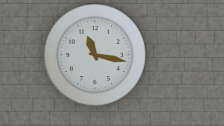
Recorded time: 11h17
